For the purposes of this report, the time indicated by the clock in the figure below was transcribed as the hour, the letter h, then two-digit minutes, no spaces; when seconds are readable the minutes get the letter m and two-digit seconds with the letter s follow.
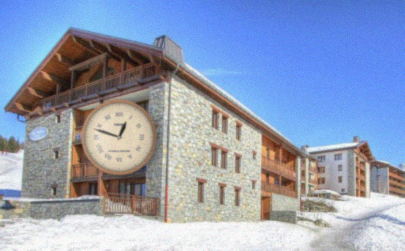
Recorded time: 12h48
